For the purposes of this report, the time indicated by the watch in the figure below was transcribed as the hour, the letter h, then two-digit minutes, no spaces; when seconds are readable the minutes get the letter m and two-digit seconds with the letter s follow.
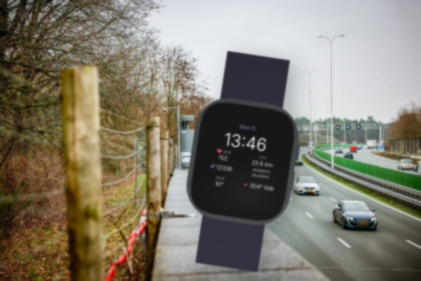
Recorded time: 13h46
